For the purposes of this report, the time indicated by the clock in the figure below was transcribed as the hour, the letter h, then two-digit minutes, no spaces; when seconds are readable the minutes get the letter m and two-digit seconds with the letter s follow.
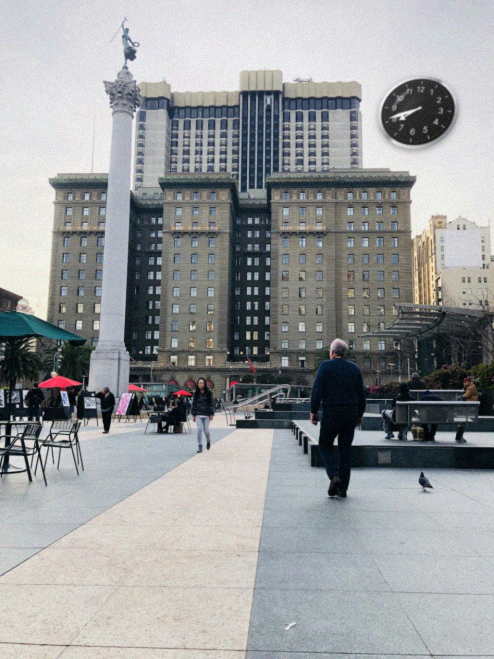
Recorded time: 7h41
